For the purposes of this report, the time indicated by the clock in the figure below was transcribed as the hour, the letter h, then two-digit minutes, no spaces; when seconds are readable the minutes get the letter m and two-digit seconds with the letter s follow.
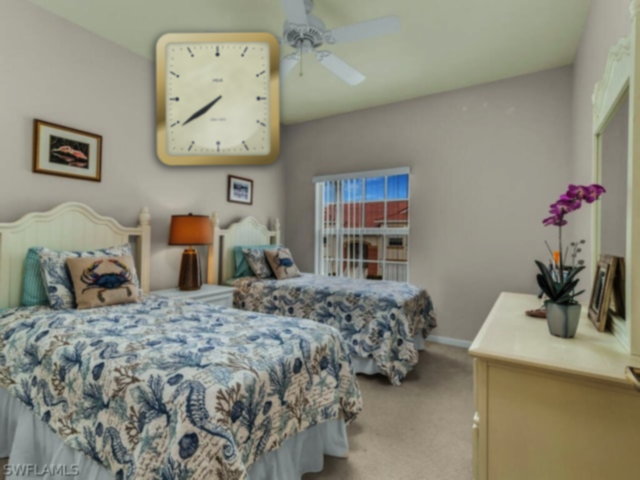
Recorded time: 7h39
